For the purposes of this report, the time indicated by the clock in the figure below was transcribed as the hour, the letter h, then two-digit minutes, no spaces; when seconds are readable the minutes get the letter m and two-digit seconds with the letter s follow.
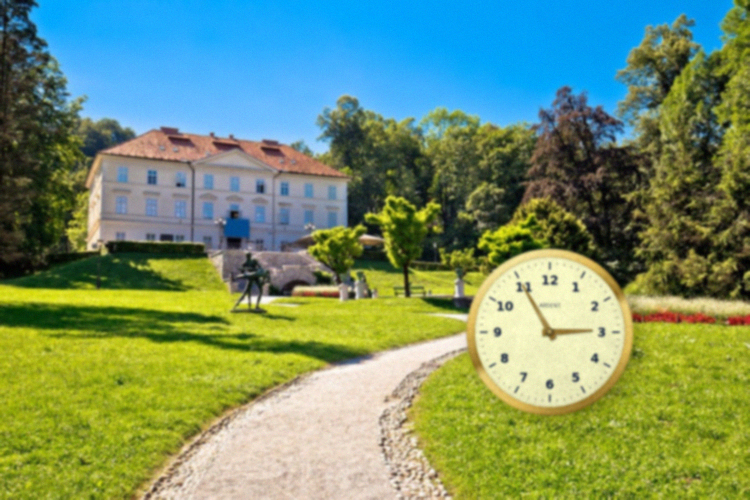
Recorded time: 2h55
